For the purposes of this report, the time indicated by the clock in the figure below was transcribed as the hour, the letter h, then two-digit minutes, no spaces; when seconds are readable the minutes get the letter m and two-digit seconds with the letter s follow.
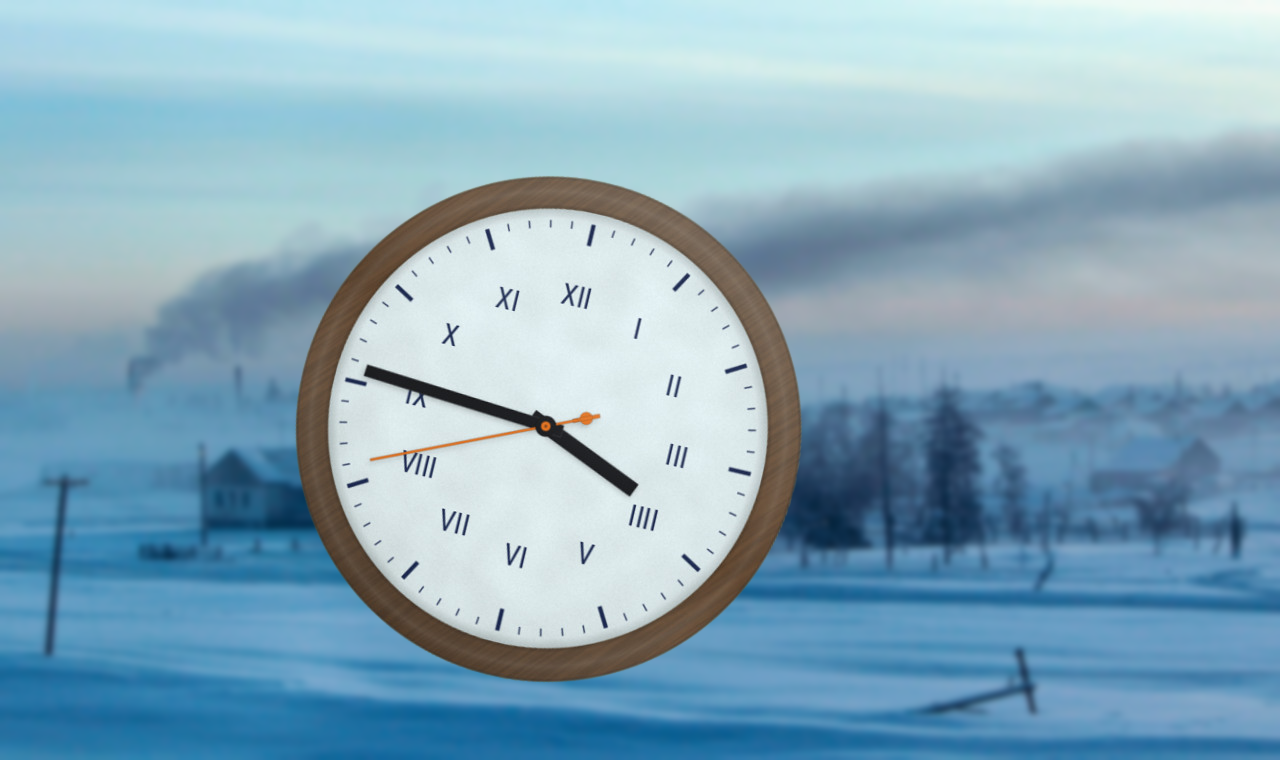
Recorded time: 3h45m41s
